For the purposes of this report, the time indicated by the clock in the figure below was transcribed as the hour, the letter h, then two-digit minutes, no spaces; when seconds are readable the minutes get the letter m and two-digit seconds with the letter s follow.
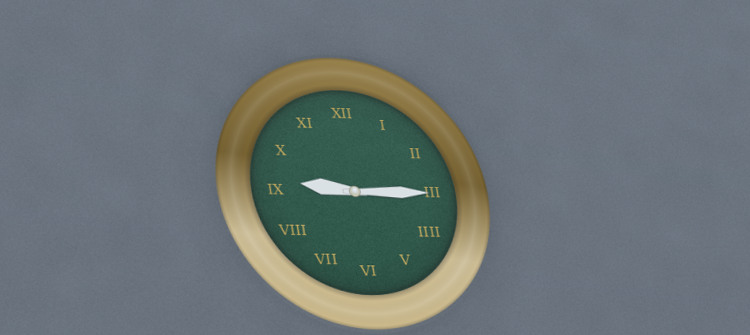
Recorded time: 9h15
